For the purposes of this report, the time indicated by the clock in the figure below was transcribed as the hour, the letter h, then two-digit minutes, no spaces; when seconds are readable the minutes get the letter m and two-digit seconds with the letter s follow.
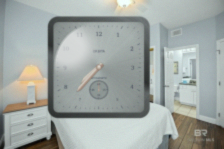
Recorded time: 7h37
